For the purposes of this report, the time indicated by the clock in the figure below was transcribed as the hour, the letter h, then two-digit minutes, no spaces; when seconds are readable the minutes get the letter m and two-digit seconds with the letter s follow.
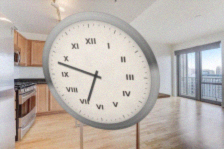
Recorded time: 6h48
